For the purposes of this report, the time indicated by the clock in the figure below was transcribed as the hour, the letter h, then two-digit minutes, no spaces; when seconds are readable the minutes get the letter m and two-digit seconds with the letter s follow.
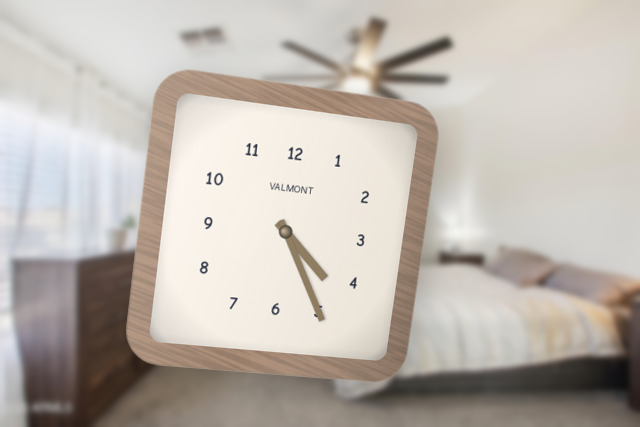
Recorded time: 4h25
